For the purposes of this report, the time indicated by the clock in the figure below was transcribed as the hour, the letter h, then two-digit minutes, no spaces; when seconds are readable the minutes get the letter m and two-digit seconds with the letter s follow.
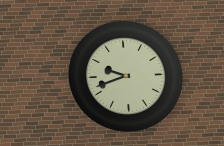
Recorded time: 9h42
